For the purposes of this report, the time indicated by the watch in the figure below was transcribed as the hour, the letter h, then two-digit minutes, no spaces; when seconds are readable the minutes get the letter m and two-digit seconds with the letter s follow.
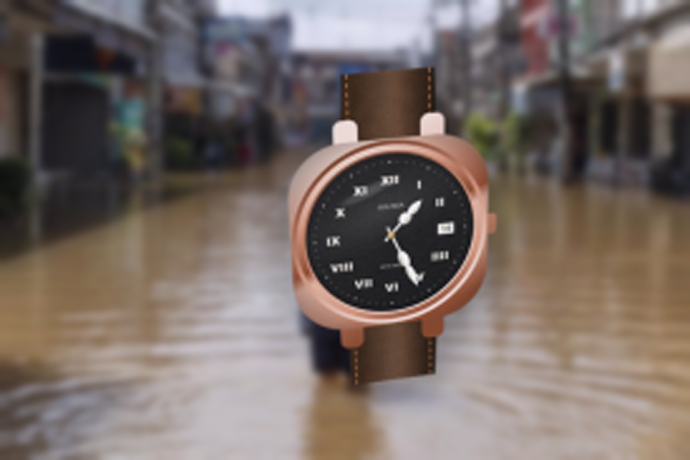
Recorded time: 1h26
